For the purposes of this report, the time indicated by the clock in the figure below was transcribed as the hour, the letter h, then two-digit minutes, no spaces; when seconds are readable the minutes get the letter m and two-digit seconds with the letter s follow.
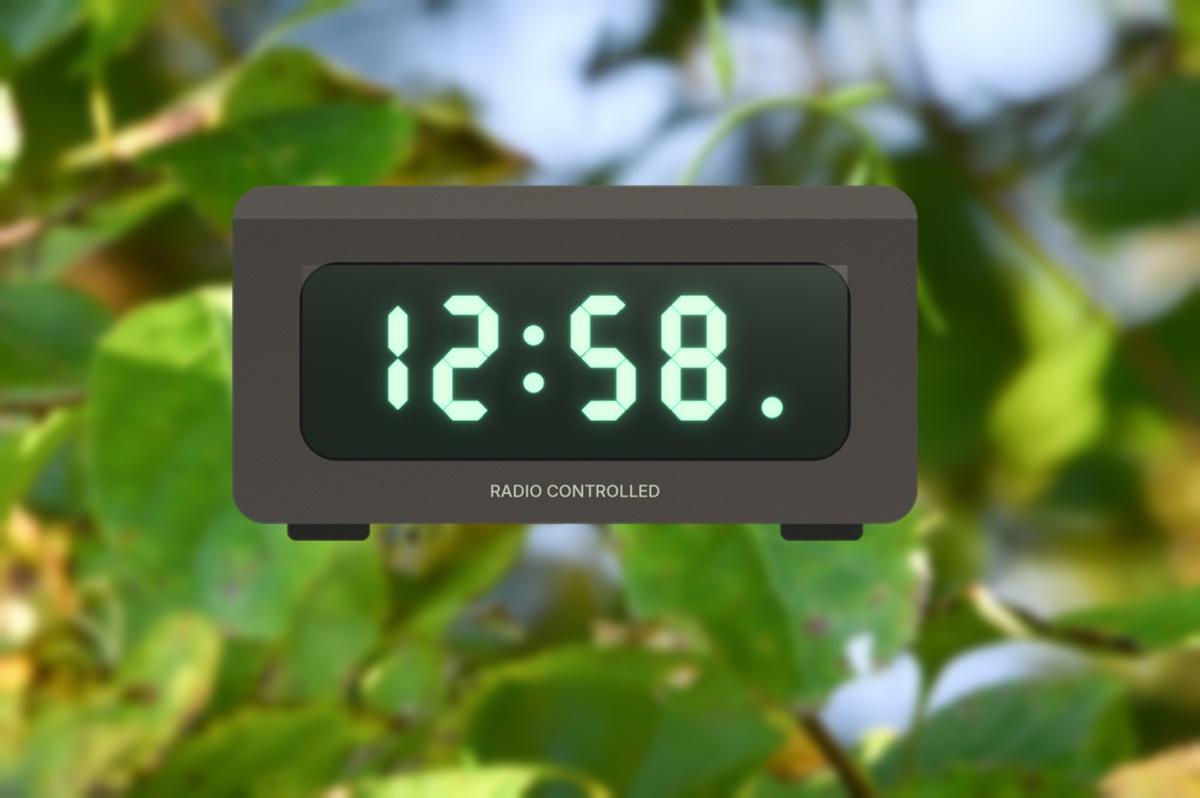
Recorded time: 12h58
